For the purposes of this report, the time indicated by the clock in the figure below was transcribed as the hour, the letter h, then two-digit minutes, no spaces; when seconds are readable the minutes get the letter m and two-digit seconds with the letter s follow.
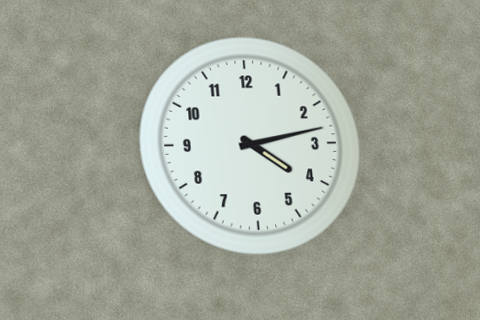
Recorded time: 4h13
